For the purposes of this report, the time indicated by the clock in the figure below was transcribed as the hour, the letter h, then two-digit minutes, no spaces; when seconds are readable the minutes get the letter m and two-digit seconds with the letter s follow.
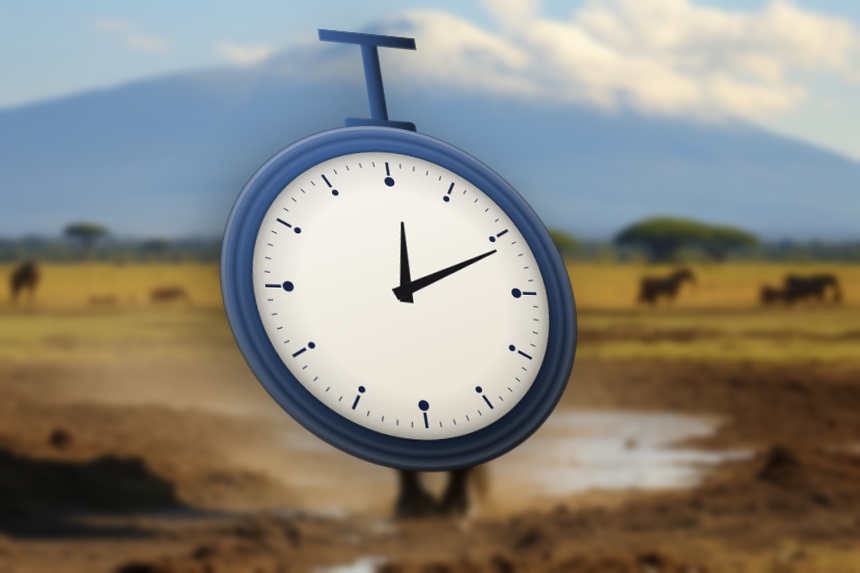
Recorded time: 12h11
